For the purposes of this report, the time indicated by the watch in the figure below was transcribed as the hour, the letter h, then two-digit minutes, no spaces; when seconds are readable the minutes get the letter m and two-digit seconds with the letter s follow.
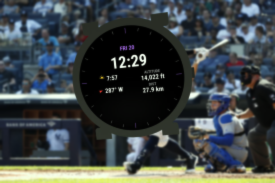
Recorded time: 12h29
